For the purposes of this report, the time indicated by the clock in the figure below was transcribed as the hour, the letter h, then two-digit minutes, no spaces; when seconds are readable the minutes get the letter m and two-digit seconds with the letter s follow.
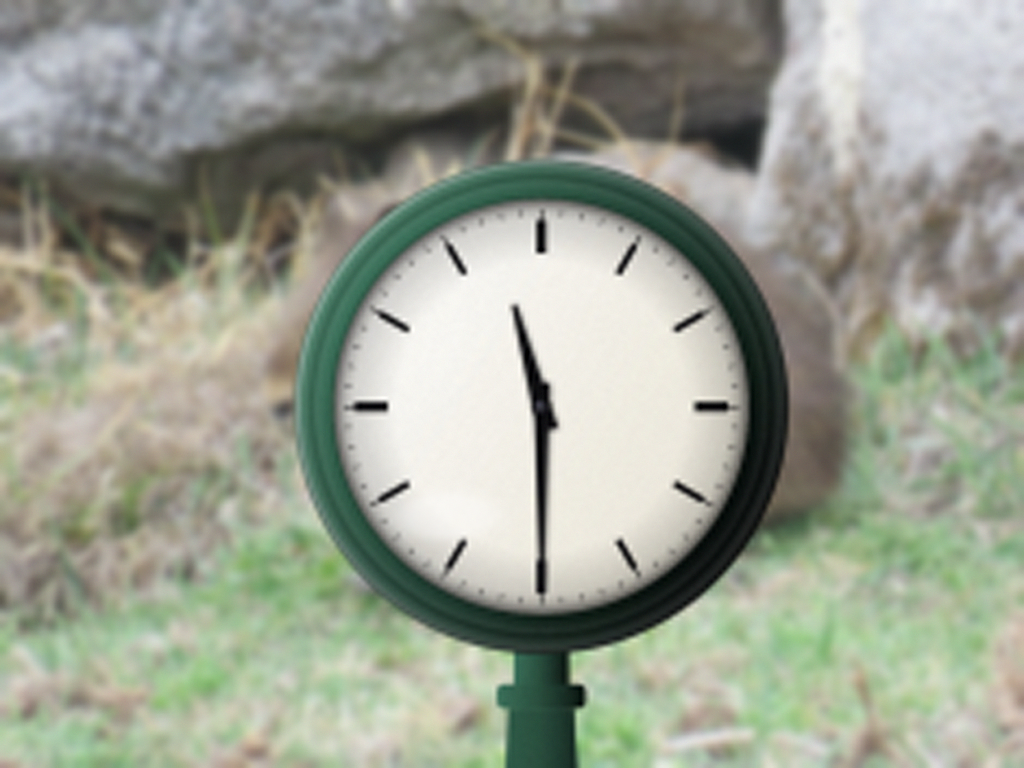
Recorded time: 11h30
